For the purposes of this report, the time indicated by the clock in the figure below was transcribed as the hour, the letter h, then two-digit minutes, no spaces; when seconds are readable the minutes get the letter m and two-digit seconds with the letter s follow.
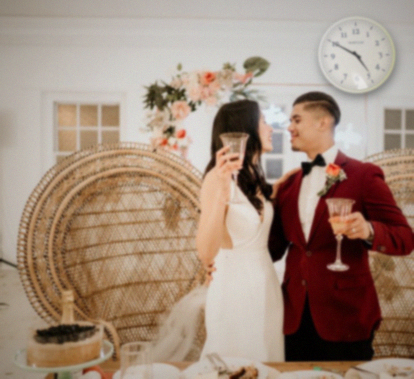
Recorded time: 4h50
